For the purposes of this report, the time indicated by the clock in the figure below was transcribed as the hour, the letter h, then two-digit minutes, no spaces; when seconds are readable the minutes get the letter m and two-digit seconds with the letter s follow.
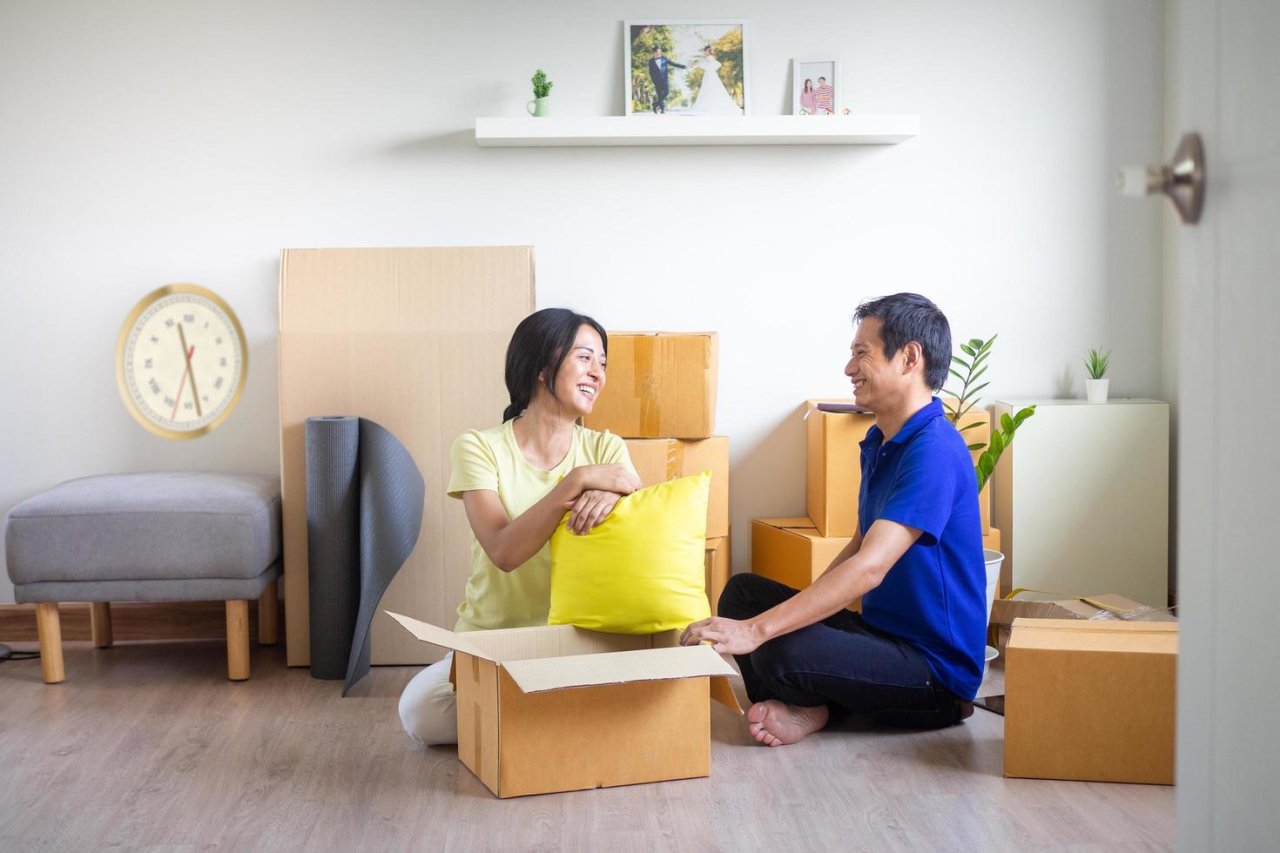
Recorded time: 11h27m33s
